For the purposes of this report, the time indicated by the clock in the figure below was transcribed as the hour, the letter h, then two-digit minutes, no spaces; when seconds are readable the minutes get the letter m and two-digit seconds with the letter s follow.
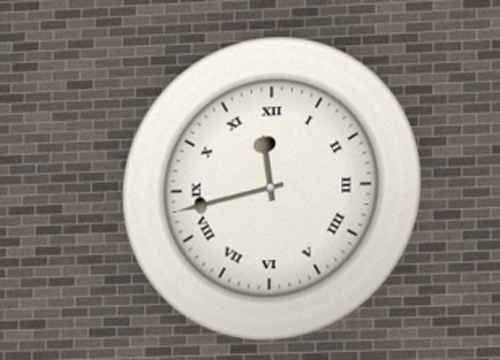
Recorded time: 11h43
